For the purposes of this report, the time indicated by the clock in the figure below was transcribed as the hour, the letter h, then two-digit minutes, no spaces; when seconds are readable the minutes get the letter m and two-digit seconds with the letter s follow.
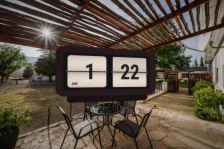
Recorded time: 1h22
